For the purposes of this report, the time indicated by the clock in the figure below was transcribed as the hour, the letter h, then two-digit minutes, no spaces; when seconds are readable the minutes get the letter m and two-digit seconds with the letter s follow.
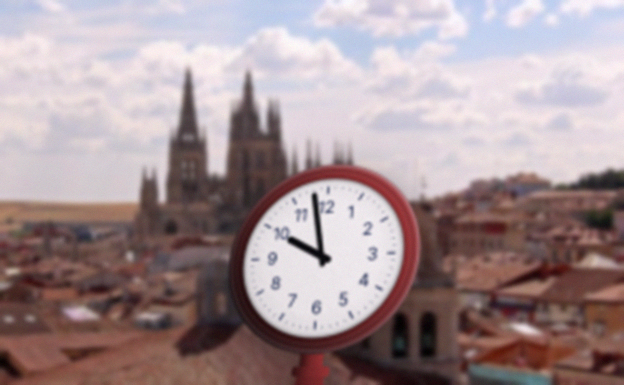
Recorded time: 9h58
